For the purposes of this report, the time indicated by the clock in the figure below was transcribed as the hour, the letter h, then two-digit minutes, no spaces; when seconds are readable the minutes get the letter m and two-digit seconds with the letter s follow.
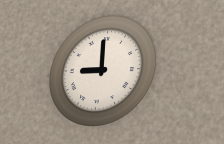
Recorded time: 8h59
